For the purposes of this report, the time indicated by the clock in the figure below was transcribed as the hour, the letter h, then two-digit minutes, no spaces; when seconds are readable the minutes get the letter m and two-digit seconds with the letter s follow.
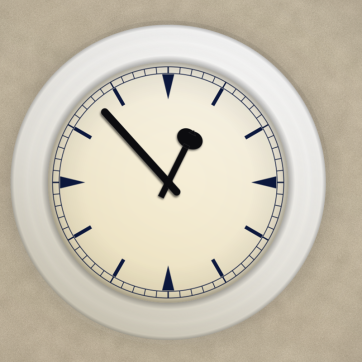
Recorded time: 12h53
